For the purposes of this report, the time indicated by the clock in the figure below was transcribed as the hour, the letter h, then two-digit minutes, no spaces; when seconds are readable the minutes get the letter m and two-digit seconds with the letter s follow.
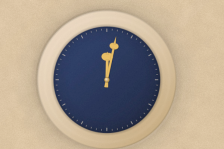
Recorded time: 12h02
